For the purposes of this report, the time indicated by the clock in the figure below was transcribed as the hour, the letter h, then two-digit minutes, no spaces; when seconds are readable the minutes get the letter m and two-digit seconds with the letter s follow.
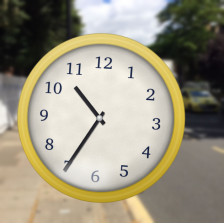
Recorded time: 10h35
